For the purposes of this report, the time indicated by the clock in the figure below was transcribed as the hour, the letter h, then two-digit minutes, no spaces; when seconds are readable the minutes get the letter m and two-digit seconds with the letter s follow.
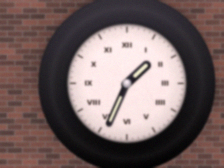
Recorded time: 1h34
